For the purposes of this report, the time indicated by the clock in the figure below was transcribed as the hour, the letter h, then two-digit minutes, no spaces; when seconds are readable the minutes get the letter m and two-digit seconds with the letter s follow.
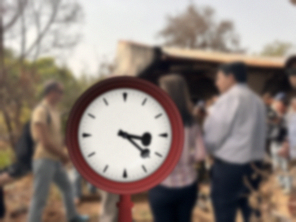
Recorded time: 3h22
